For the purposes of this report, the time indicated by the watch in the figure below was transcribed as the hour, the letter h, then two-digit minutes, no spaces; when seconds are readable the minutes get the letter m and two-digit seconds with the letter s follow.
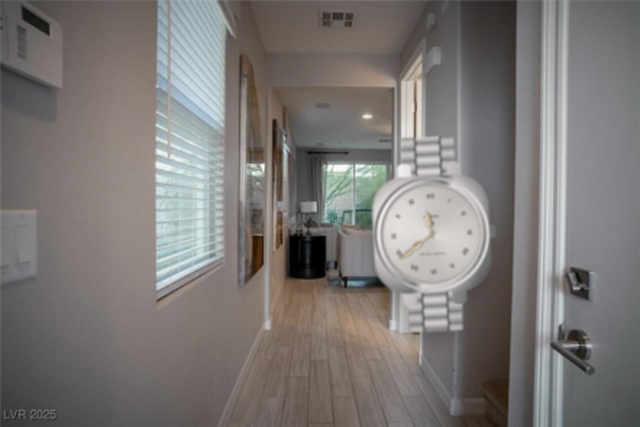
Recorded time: 11h39
